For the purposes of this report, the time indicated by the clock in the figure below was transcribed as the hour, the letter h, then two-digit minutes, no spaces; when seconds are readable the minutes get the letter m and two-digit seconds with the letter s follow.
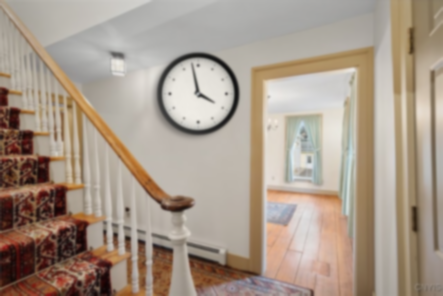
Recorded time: 3h58
